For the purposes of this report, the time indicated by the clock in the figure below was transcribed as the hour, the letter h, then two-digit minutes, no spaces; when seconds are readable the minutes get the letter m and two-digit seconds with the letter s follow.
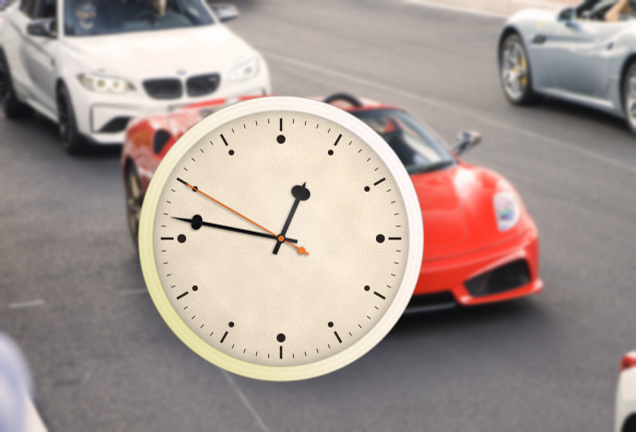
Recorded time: 12h46m50s
